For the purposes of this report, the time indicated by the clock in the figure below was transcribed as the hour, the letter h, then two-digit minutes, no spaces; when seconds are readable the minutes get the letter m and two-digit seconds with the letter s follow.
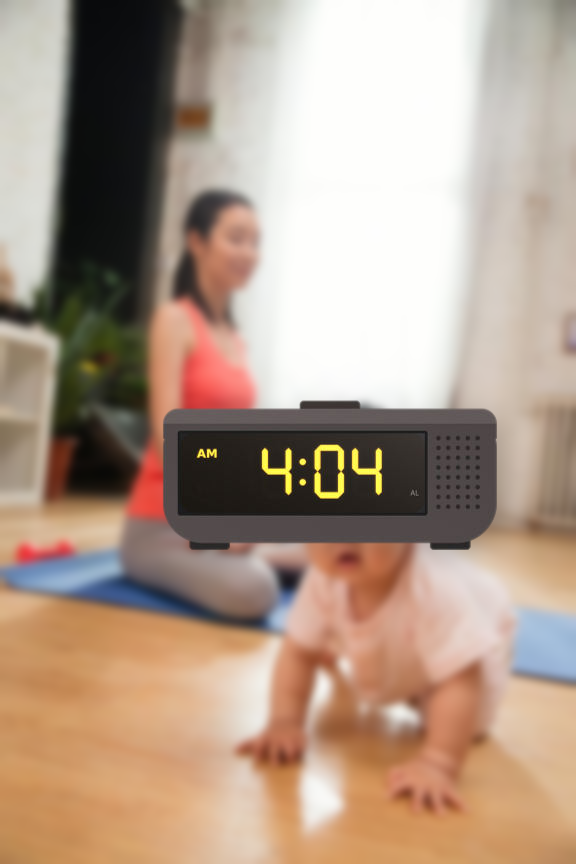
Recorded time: 4h04
